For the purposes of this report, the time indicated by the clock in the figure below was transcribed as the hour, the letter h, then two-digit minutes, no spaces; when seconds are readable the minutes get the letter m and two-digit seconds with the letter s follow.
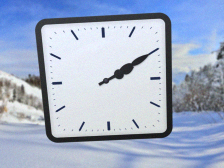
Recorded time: 2h10
